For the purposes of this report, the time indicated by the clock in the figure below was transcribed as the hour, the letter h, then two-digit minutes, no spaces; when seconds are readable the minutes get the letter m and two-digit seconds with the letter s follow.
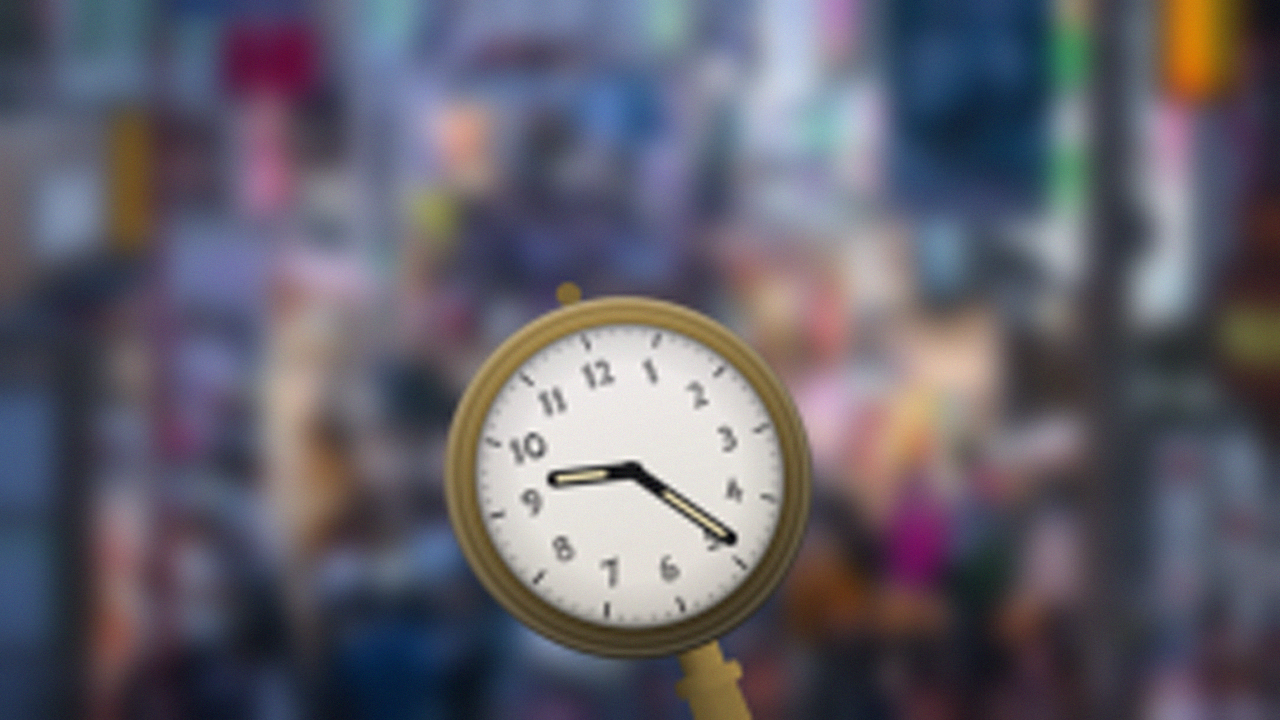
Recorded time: 9h24
